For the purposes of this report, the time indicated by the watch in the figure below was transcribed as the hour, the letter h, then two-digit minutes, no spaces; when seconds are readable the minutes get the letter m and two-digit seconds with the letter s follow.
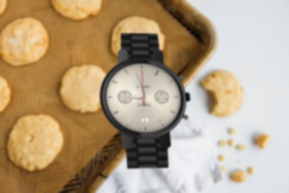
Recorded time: 8h58
